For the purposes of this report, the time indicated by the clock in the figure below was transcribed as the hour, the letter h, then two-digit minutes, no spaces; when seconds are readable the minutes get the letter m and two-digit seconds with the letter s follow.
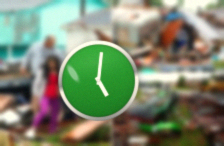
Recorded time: 5h01
